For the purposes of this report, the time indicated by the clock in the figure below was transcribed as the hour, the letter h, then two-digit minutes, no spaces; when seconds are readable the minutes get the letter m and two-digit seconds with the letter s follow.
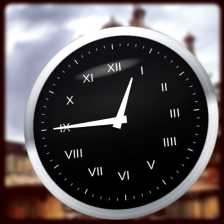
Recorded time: 12h45
